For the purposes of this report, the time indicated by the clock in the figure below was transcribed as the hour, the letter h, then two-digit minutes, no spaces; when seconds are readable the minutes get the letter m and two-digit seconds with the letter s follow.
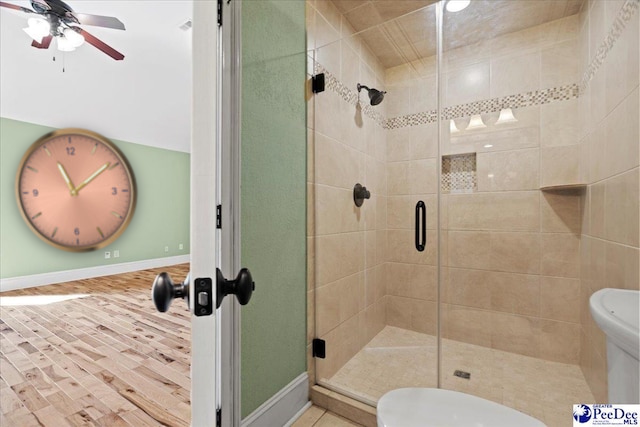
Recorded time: 11h09
